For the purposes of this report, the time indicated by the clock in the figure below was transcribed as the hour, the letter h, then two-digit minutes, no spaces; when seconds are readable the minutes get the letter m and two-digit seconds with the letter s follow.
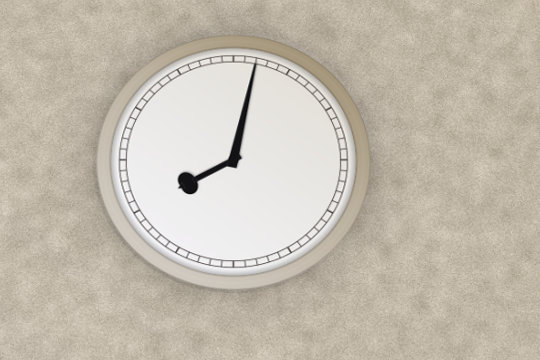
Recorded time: 8h02
